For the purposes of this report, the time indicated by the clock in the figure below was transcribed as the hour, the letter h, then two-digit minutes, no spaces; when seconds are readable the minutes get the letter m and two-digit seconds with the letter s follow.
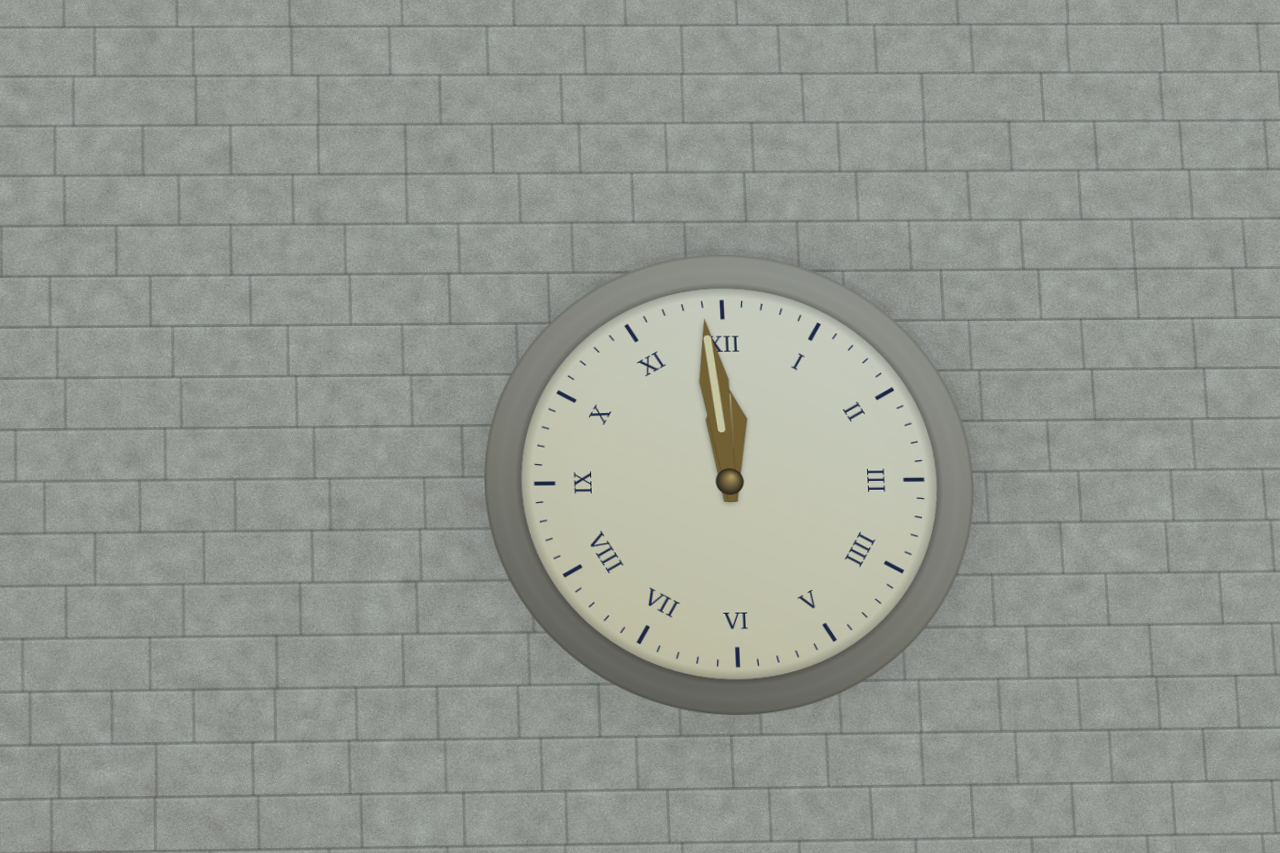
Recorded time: 11h59
